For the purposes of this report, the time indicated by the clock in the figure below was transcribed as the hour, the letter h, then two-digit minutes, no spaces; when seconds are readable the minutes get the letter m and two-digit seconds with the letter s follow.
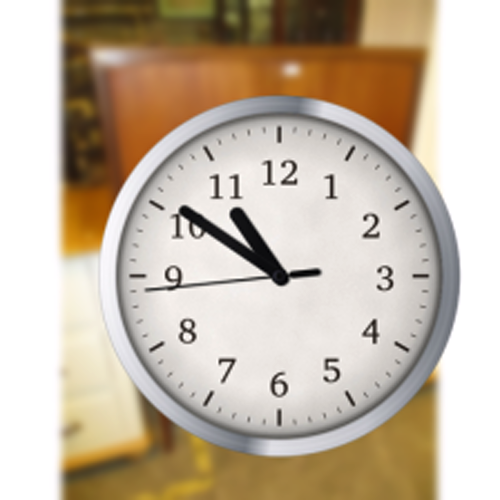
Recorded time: 10h50m44s
